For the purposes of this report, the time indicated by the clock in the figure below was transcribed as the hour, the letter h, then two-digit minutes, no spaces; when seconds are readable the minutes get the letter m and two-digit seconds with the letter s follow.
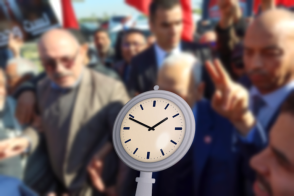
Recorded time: 1h49
